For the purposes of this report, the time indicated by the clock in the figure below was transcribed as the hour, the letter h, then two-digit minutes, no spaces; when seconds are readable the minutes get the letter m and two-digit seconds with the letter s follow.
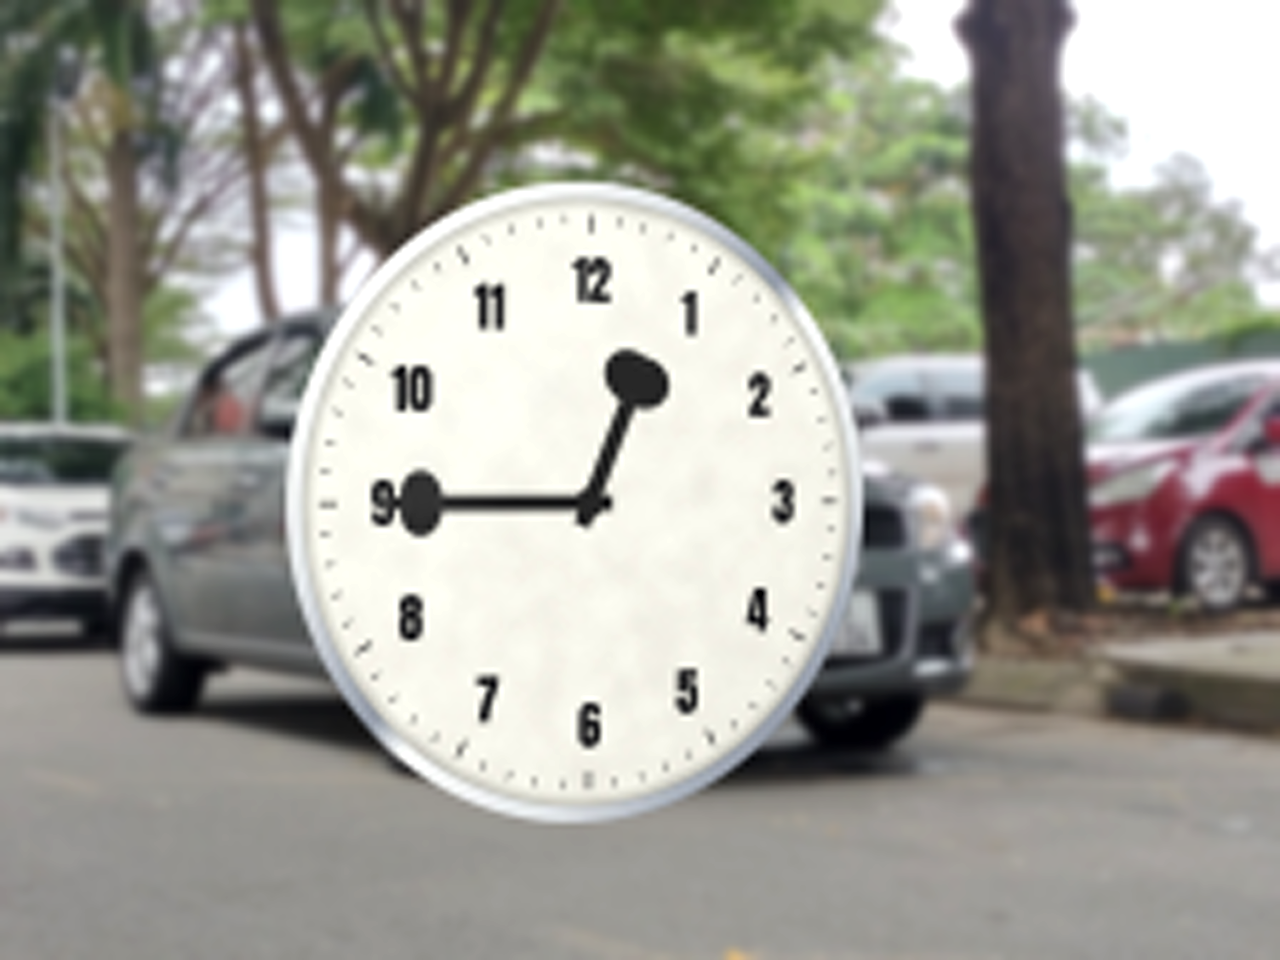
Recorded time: 12h45
